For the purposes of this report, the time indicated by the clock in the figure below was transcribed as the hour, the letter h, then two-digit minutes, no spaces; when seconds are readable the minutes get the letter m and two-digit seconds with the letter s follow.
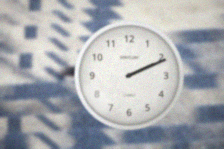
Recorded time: 2h11
